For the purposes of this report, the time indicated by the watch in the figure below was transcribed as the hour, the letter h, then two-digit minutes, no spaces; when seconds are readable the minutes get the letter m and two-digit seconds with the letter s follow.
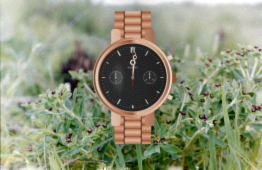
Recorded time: 12h01
